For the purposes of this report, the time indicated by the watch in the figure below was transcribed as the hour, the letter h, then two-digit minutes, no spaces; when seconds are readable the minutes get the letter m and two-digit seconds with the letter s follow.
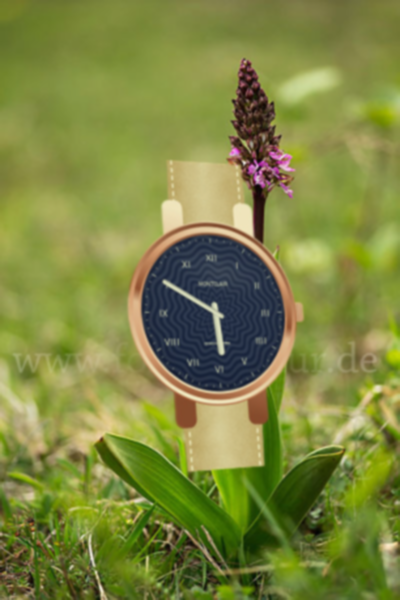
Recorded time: 5h50
